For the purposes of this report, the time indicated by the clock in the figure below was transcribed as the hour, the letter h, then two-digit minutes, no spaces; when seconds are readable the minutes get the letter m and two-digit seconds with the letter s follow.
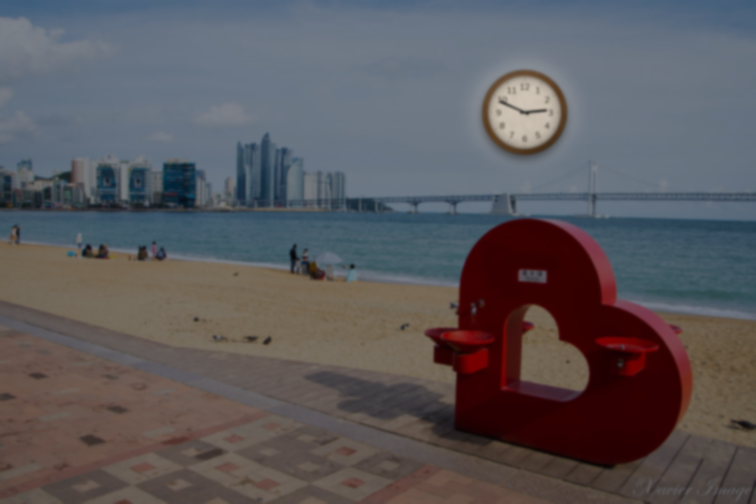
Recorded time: 2h49
